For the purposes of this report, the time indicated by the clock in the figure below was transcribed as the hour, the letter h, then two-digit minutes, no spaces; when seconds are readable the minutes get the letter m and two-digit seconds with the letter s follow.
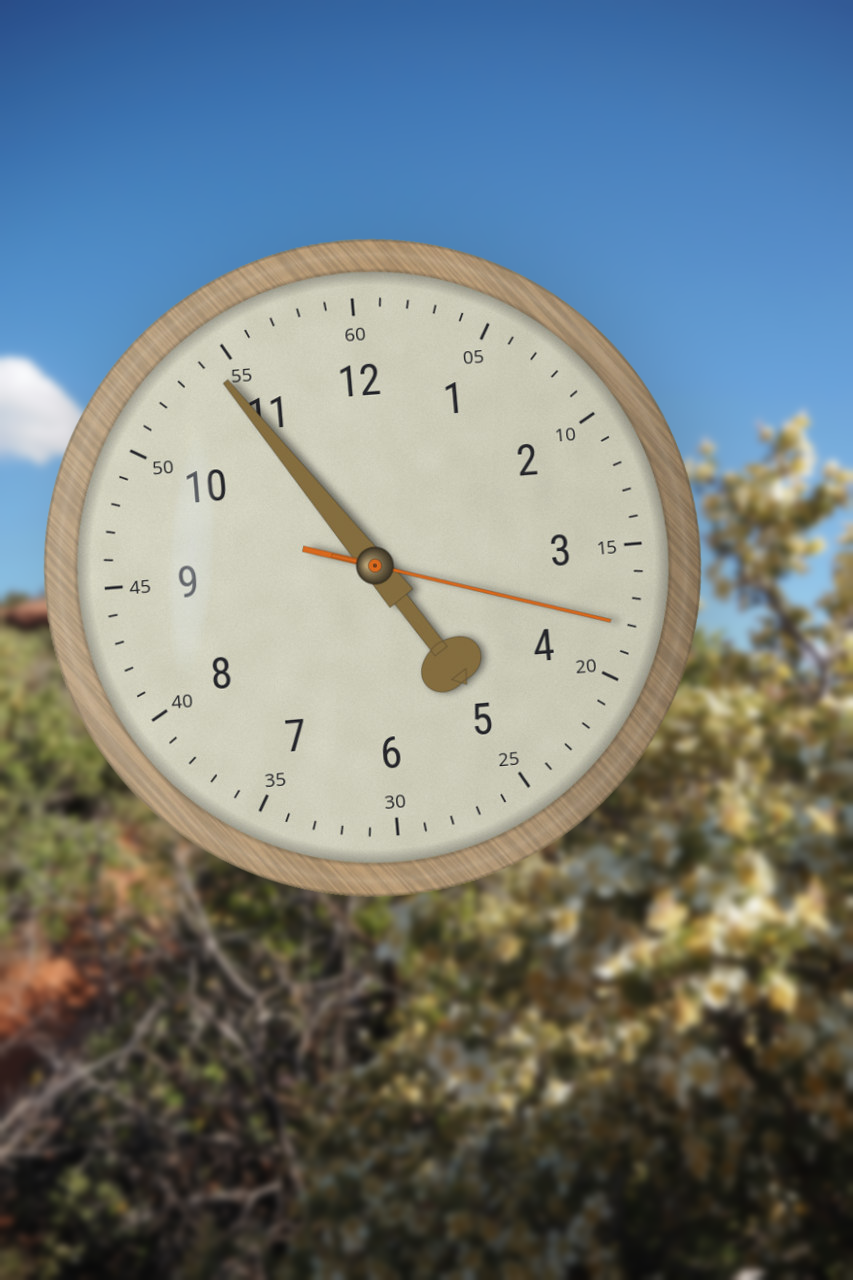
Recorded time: 4h54m18s
